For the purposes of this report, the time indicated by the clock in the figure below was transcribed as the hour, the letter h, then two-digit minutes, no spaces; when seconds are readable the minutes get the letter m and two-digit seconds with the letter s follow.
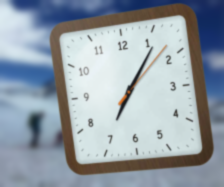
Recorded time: 7h06m08s
